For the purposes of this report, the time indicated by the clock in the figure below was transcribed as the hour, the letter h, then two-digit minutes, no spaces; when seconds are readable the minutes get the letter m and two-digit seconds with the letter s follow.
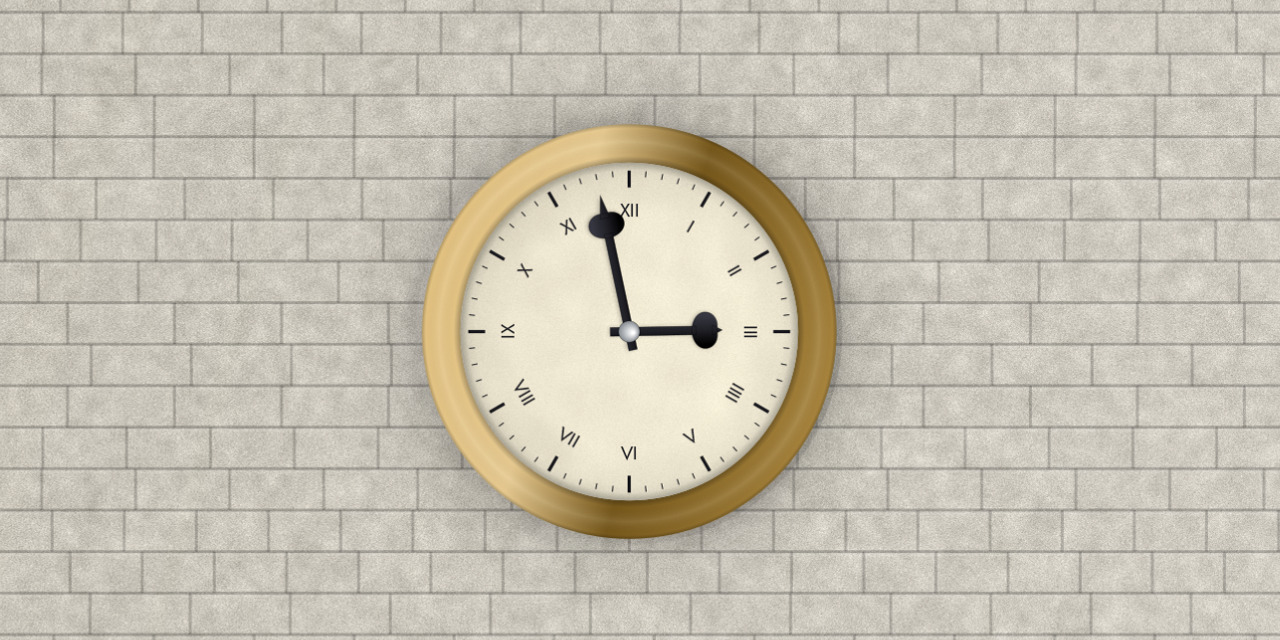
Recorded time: 2h58
